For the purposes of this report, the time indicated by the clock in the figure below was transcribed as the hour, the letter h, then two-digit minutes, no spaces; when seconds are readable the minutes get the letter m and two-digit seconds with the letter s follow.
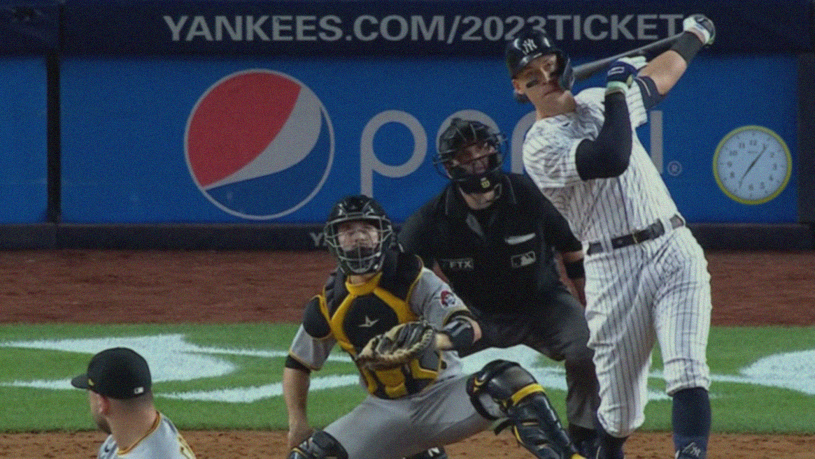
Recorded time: 7h06
